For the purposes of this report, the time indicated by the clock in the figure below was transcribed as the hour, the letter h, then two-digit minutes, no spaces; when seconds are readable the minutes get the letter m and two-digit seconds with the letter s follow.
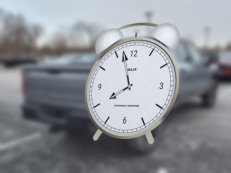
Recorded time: 7h57
